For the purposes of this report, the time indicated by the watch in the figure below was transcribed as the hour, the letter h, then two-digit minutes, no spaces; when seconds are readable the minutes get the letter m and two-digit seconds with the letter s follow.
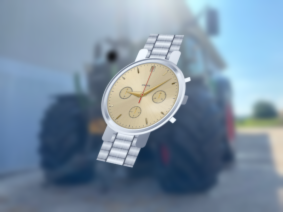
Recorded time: 9h08
